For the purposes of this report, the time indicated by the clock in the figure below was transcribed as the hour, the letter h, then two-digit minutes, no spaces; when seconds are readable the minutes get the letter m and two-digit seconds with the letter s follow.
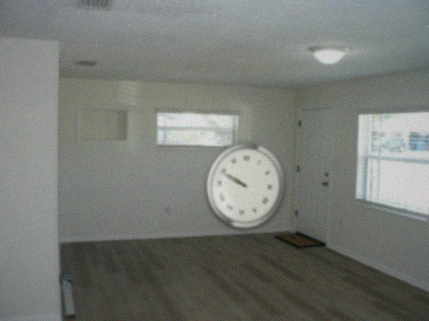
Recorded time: 9h49
